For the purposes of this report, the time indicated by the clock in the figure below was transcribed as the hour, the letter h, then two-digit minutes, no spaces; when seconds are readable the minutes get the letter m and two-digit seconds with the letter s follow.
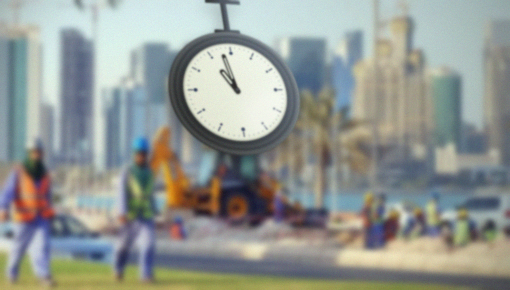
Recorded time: 10h58
